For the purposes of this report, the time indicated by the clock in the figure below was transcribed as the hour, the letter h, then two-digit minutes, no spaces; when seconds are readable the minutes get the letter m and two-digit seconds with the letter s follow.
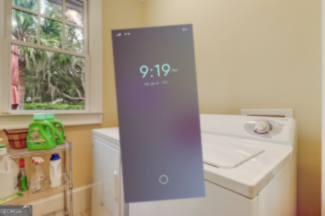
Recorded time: 9h19
